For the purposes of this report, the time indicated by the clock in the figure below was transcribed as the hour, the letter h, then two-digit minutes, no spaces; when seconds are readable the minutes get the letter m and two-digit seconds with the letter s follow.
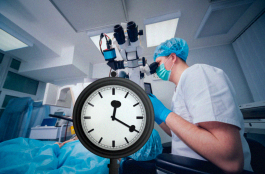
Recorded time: 12h20
